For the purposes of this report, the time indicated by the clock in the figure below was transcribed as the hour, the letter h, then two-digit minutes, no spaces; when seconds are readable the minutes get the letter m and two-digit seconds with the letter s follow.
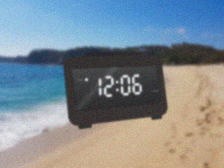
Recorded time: 12h06
